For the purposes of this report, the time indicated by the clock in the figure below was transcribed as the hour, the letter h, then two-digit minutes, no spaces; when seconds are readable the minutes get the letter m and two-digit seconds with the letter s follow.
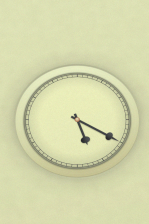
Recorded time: 5h20
